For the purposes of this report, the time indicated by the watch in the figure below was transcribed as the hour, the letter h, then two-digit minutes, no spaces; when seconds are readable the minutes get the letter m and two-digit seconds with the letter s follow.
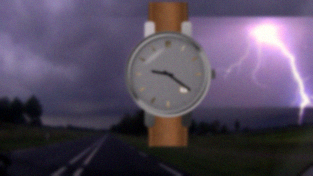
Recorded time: 9h21
